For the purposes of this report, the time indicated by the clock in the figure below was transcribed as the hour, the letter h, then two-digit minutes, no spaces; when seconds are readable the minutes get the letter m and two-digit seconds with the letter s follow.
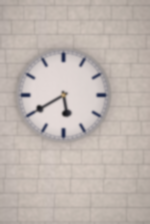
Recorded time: 5h40
